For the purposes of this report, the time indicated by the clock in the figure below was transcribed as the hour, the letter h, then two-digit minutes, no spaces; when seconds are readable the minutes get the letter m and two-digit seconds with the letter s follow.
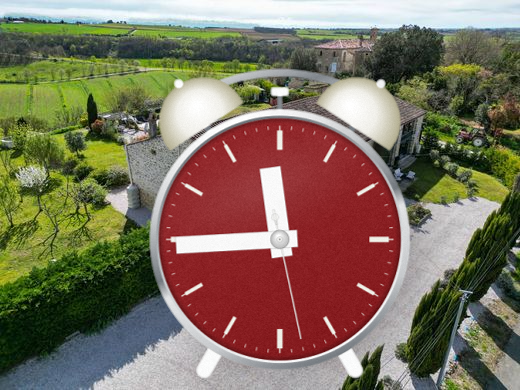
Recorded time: 11h44m28s
